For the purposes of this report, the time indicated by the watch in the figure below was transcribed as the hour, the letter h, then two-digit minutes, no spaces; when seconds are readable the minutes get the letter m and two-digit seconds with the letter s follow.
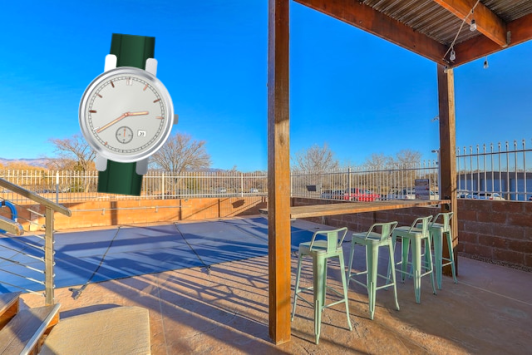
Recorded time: 2h39
